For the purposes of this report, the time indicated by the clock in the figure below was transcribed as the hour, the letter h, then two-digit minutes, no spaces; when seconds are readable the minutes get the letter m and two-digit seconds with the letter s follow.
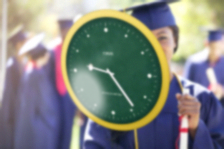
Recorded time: 9h24
